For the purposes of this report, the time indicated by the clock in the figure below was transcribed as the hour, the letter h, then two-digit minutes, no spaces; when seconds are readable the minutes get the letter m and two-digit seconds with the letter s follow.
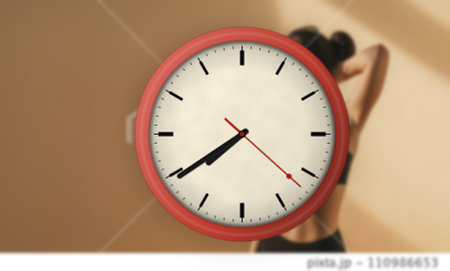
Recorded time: 7h39m22s
